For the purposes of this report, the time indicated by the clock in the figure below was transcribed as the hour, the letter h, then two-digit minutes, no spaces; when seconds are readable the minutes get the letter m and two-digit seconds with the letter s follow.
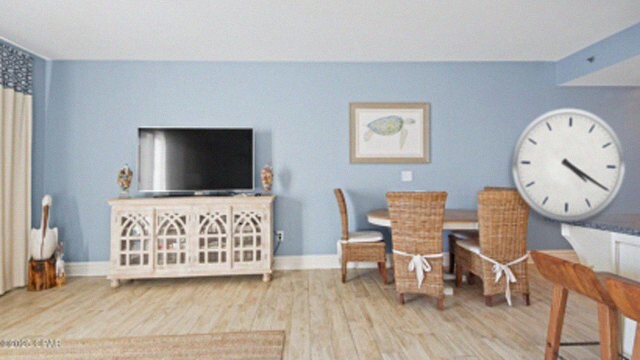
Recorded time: 4h20
